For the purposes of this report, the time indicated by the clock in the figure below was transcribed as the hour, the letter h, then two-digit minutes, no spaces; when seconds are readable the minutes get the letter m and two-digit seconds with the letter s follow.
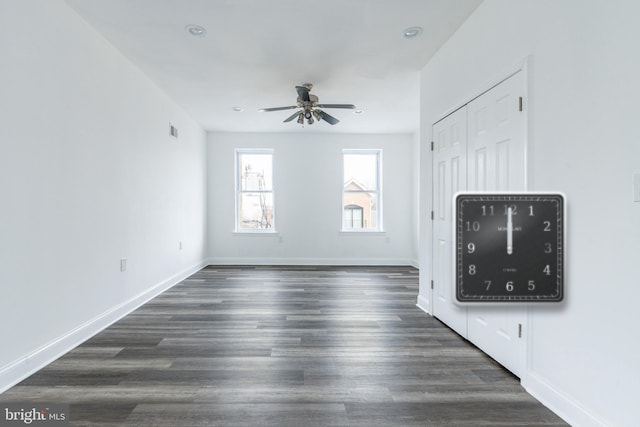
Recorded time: 12h00
